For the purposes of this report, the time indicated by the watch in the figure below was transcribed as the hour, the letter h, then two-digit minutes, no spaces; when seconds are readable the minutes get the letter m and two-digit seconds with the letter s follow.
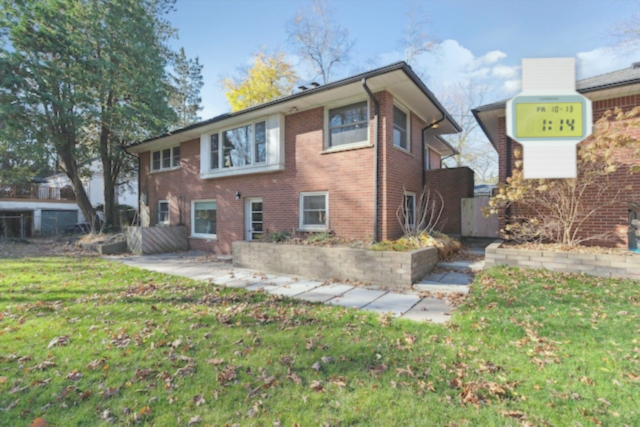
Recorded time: 1h14
